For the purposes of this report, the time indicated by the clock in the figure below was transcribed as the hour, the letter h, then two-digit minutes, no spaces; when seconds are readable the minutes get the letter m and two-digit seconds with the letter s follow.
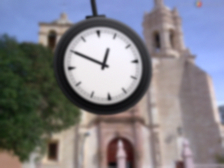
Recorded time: 12h50
